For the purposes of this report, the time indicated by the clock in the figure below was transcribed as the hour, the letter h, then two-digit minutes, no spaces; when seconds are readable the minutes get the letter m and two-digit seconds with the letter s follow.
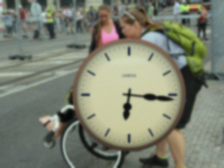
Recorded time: 6h16
